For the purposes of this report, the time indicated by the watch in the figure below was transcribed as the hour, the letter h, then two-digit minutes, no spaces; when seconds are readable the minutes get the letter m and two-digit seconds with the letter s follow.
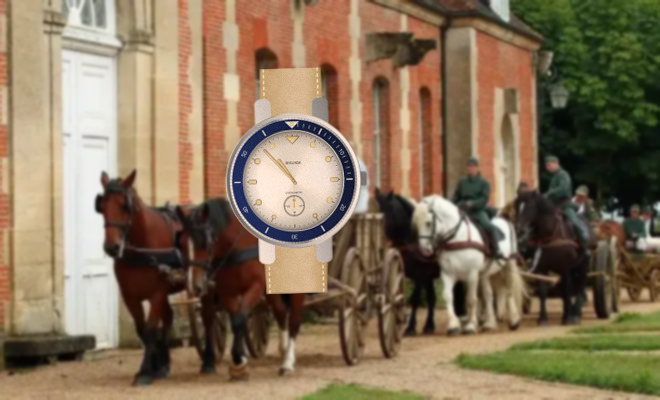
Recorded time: 10h53
